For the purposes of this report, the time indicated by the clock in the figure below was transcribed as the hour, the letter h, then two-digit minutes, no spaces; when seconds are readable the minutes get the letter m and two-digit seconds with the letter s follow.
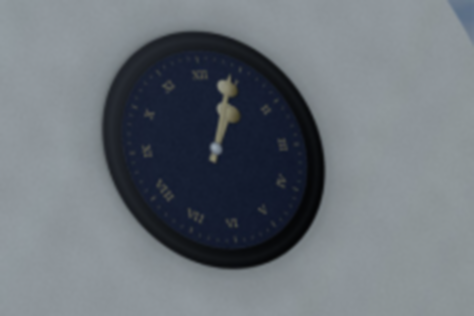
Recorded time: 1h04
